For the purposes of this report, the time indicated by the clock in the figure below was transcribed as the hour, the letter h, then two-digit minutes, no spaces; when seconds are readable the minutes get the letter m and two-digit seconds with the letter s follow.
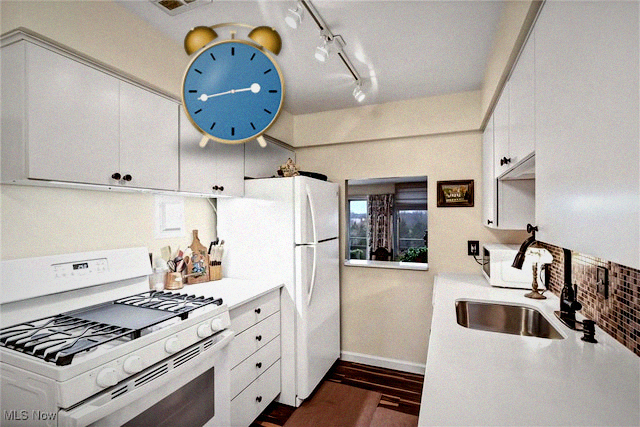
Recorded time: 2h43
